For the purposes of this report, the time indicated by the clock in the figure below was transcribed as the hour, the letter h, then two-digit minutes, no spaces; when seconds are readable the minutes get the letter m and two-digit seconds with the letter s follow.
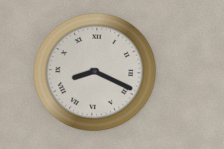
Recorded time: 8h19
